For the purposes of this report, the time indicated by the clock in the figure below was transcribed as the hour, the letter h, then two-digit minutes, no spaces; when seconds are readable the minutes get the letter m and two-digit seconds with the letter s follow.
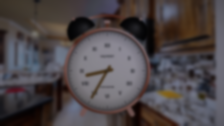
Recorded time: 8h35
